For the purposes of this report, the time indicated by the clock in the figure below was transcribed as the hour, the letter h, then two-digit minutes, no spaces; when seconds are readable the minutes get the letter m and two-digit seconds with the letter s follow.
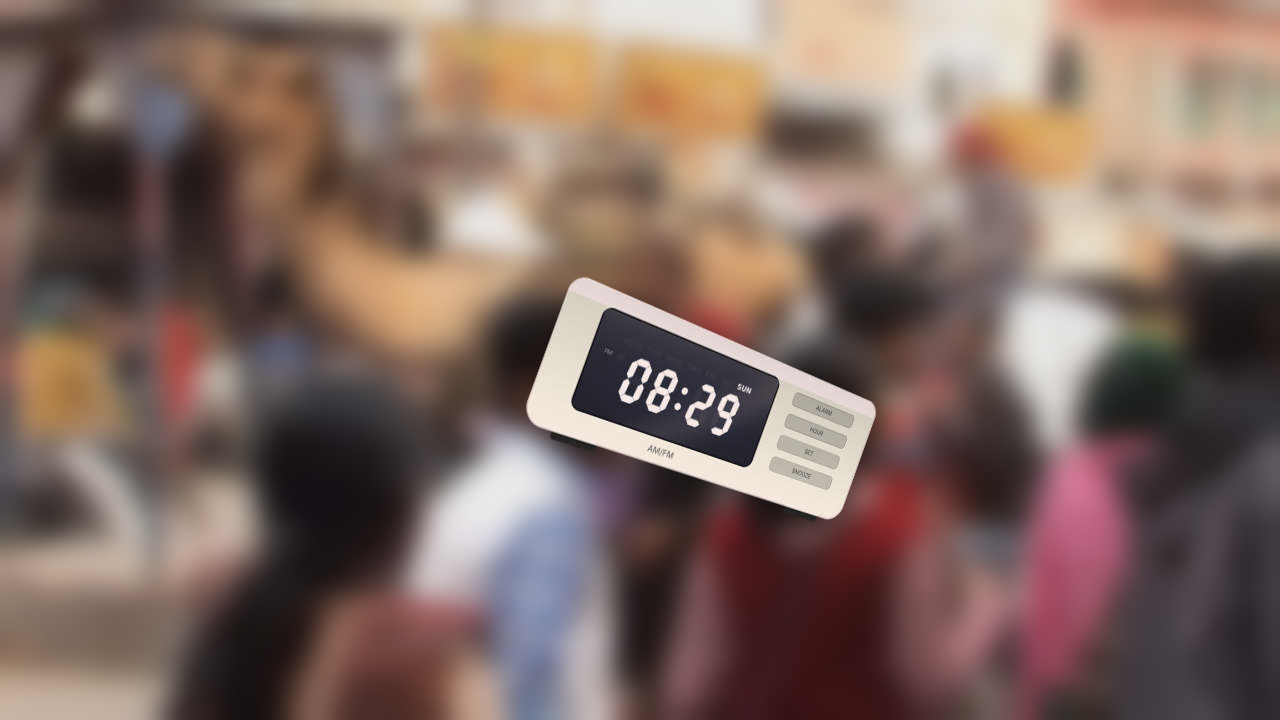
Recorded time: 8h29
